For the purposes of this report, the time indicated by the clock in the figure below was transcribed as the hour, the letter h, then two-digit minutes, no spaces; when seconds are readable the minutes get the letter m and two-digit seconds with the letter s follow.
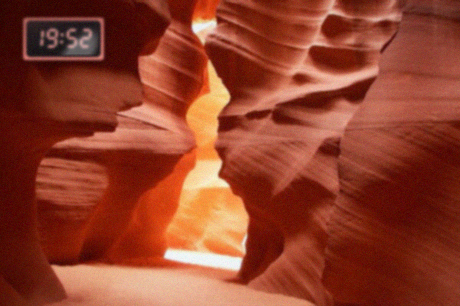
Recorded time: 19h52
